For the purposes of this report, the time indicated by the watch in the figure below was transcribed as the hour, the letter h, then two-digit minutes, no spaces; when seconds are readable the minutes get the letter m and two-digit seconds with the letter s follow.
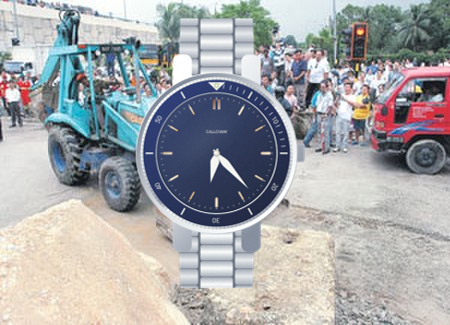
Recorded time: 6h23
